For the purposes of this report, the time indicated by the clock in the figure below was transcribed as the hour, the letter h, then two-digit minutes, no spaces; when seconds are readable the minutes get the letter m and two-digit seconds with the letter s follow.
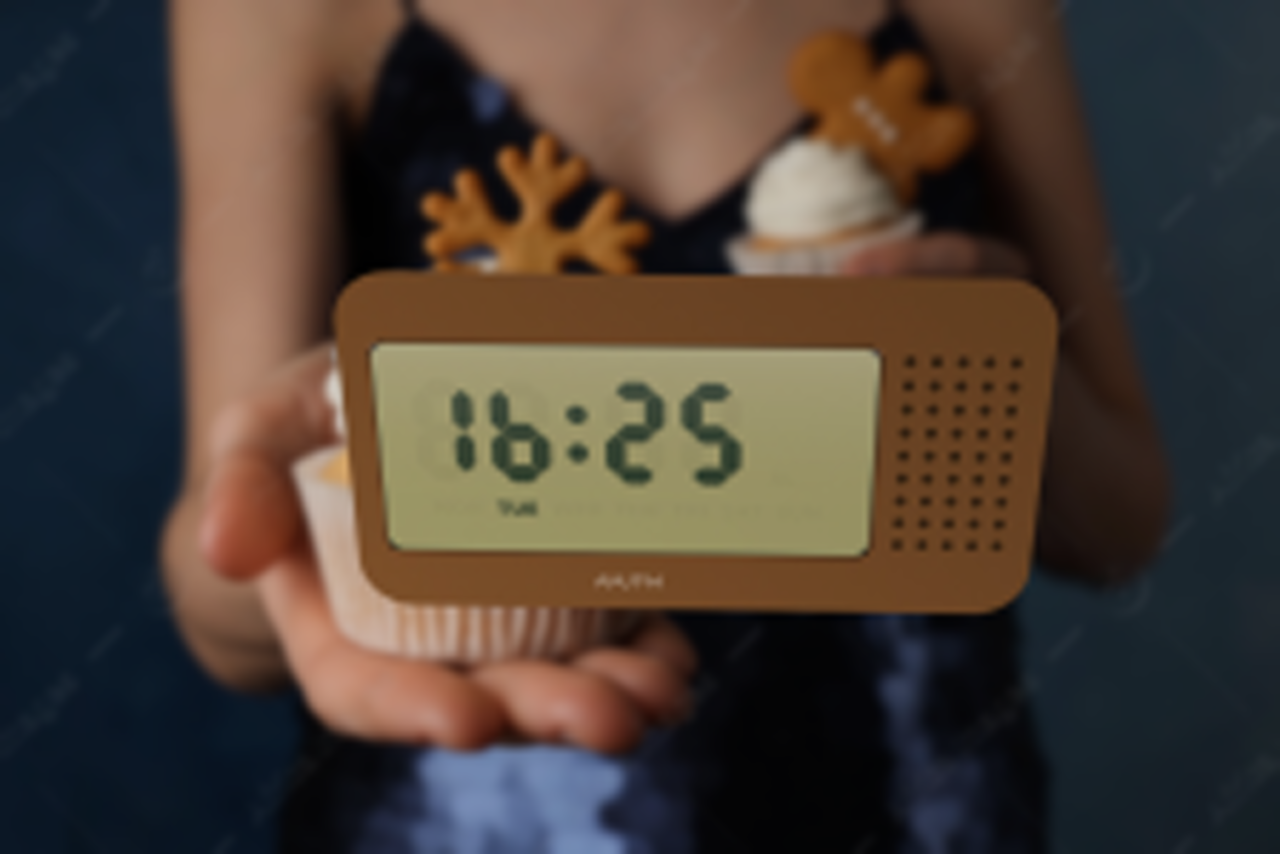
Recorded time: 16h25
